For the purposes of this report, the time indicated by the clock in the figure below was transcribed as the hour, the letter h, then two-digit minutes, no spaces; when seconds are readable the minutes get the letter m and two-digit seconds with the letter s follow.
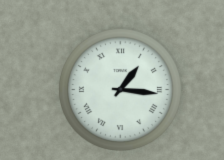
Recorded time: 1h16
